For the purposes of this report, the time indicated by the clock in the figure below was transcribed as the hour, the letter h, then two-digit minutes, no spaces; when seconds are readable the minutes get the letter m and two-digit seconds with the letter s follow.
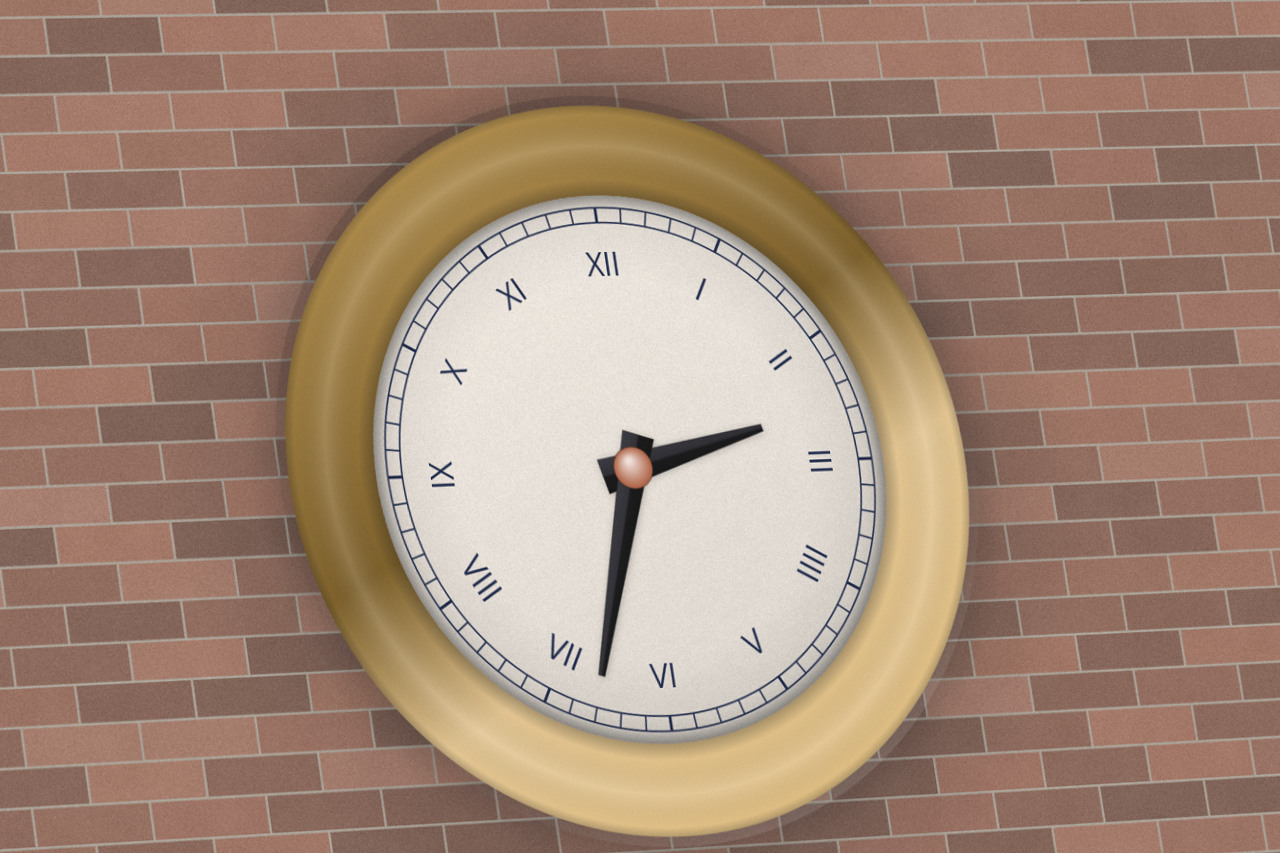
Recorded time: 2h33
